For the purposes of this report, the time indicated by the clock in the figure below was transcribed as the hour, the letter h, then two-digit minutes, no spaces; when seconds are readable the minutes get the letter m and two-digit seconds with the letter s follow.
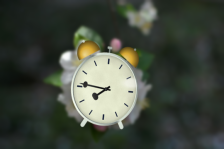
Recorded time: 7h46
